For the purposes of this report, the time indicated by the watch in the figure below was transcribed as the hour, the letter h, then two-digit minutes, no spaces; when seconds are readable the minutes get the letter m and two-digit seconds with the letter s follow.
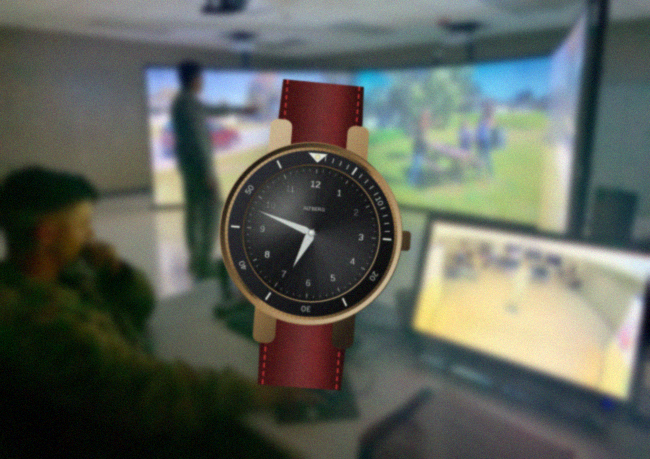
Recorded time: 6h48
